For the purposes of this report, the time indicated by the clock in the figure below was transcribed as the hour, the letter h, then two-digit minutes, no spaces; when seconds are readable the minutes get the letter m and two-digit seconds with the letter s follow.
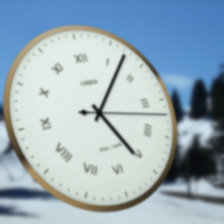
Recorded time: 5h07m17s
